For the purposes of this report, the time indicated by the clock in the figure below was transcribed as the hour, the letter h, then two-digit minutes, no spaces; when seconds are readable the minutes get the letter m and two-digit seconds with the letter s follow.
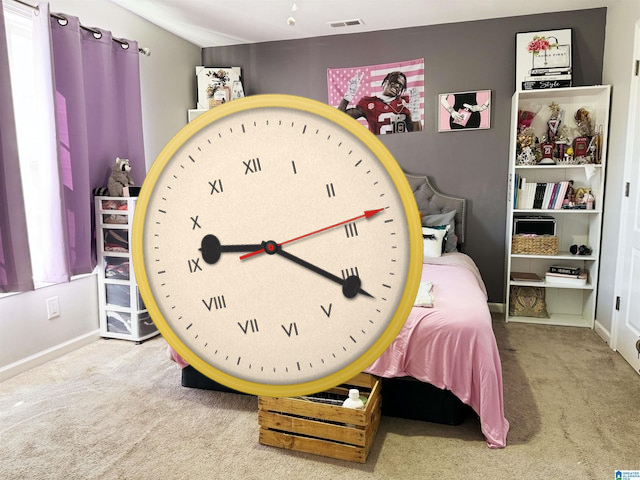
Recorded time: 9h21m14s
